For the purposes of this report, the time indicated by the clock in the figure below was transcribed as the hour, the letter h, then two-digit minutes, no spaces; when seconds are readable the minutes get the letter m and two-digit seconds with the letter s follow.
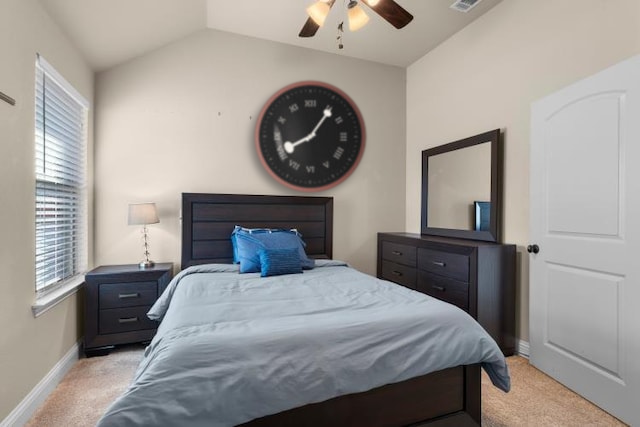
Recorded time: 8h06
